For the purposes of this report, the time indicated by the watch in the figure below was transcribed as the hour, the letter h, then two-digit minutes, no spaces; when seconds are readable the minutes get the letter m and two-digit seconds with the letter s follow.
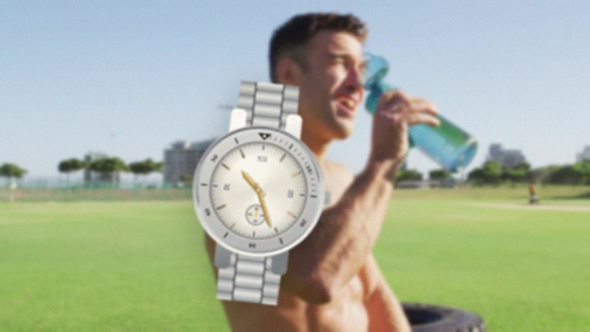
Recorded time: 10h26
